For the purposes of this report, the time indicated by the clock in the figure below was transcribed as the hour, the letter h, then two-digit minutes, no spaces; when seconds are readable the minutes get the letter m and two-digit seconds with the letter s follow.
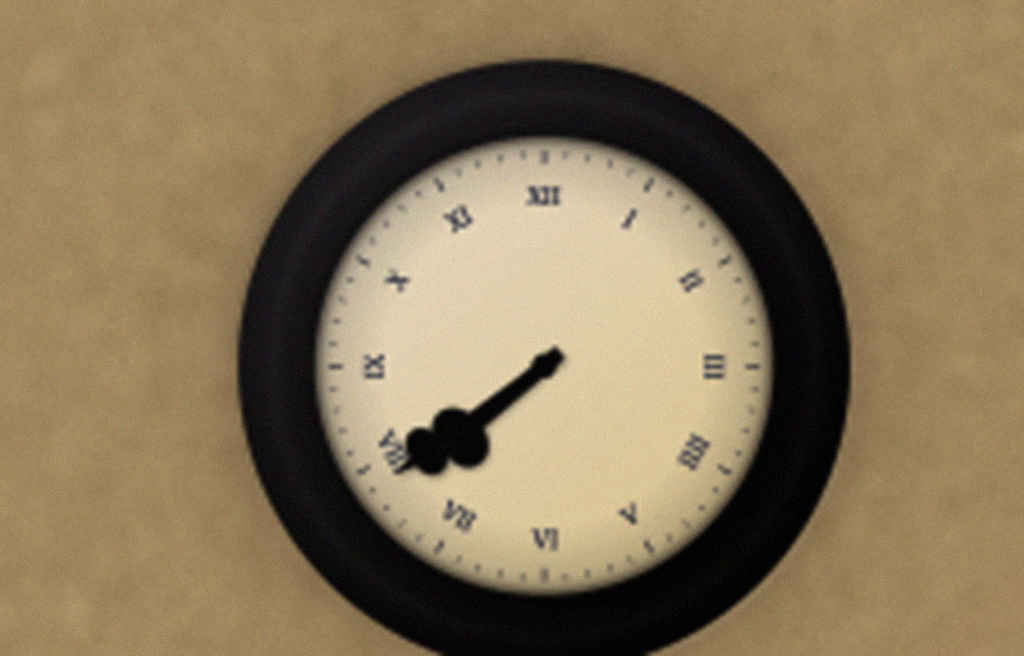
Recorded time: 7h39
